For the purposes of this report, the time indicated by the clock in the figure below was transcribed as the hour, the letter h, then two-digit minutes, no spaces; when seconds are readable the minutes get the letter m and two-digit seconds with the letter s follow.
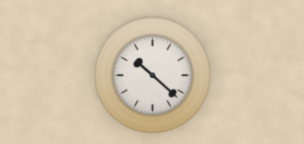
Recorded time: 10h22
